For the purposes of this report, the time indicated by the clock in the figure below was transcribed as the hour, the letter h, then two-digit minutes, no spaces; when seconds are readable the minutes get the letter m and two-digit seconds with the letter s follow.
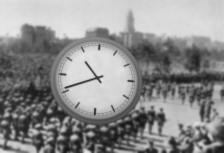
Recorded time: 10h41
